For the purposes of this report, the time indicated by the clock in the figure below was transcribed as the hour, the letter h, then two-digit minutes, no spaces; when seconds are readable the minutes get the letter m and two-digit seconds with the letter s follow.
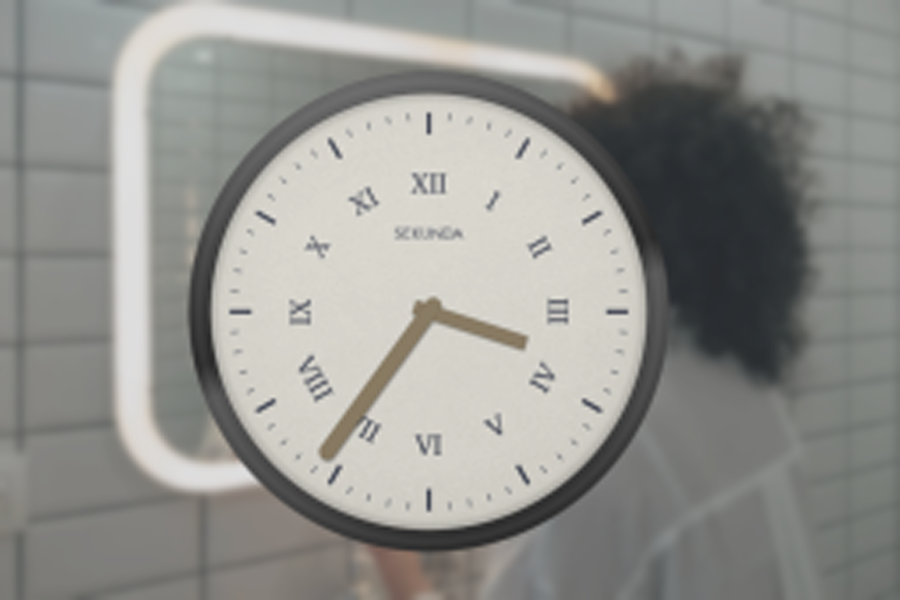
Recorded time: 3h36
